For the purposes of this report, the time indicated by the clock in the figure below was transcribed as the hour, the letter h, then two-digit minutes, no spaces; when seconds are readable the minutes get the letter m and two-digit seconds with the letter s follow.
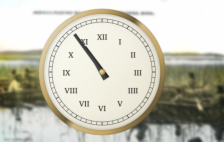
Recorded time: 10h54
